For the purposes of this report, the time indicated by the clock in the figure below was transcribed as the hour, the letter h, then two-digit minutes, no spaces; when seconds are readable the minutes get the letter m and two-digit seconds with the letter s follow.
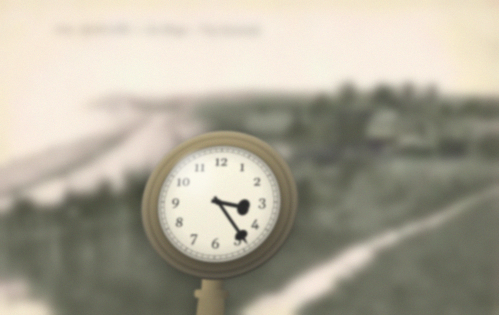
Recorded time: 3h24
